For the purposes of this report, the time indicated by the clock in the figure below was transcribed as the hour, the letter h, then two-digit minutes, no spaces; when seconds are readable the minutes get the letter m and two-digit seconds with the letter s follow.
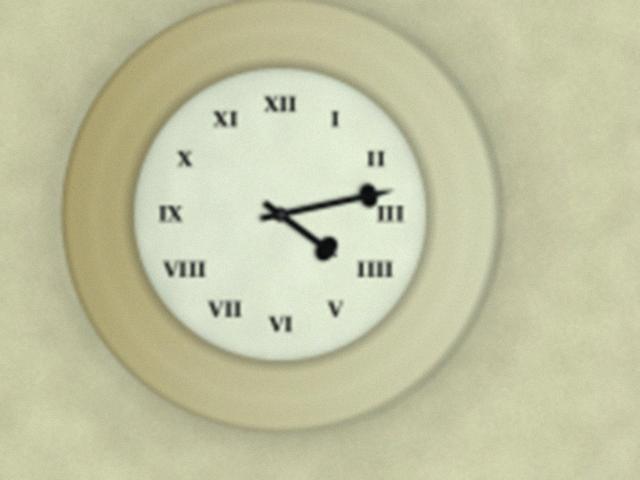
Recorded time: 4h13
